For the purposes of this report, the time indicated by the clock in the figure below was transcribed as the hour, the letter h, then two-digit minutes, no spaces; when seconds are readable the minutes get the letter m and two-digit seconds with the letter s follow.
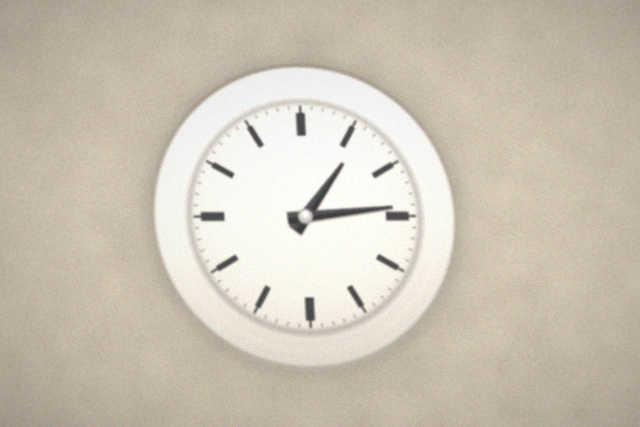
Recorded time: 1h14
